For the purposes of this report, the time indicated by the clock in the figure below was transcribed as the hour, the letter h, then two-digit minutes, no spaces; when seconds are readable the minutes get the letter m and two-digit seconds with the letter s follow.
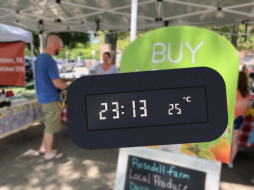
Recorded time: 23h13
